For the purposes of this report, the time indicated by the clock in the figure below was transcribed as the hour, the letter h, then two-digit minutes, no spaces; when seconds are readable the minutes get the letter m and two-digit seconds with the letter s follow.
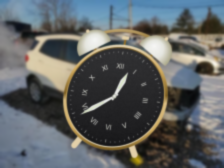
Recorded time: 12h39
